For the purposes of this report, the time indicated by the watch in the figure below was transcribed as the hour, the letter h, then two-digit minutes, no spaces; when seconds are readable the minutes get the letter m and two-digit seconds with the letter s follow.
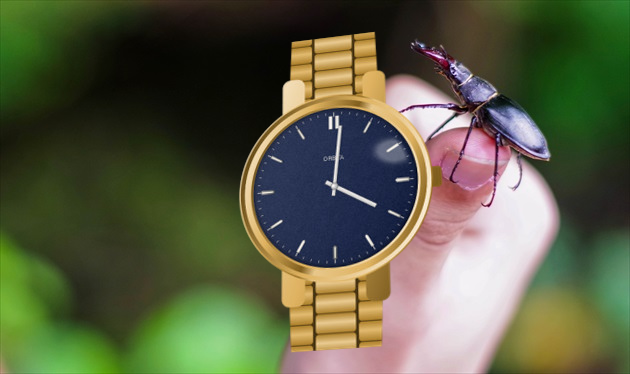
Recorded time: 4h01
